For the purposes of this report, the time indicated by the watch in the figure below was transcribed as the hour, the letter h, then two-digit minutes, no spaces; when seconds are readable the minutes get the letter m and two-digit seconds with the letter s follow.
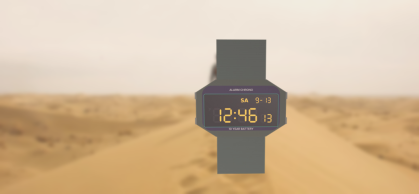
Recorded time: 12h46m13s
